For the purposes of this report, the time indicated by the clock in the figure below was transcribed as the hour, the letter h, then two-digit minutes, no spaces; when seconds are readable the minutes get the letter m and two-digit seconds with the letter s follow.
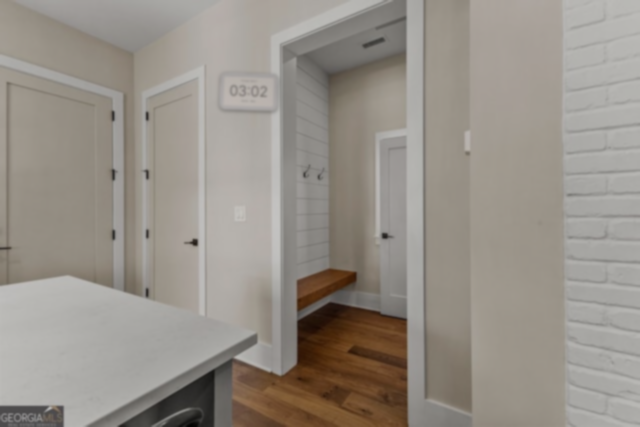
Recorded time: 3h02
